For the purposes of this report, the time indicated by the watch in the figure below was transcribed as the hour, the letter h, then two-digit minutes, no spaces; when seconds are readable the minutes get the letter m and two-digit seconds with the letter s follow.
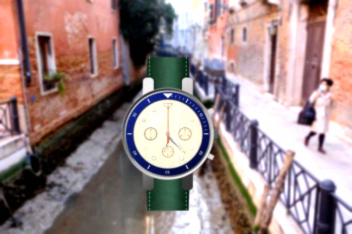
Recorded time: 6h23
